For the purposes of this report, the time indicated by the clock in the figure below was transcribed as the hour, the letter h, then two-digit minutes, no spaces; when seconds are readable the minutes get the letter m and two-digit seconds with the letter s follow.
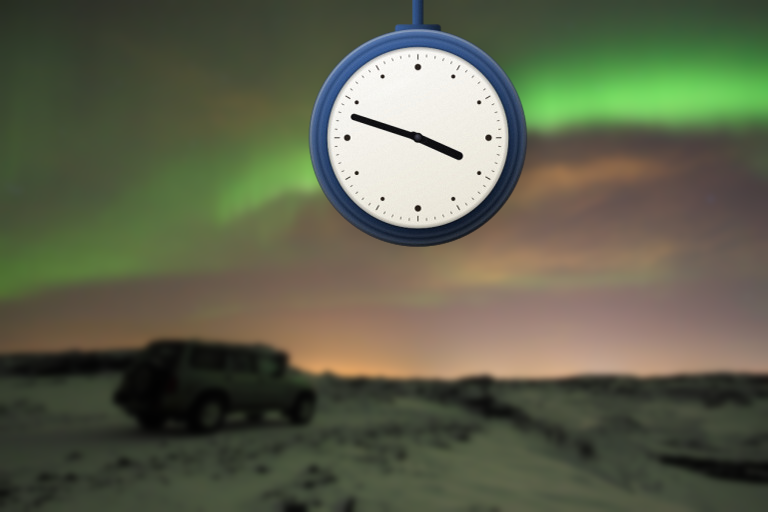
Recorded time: 3h48
